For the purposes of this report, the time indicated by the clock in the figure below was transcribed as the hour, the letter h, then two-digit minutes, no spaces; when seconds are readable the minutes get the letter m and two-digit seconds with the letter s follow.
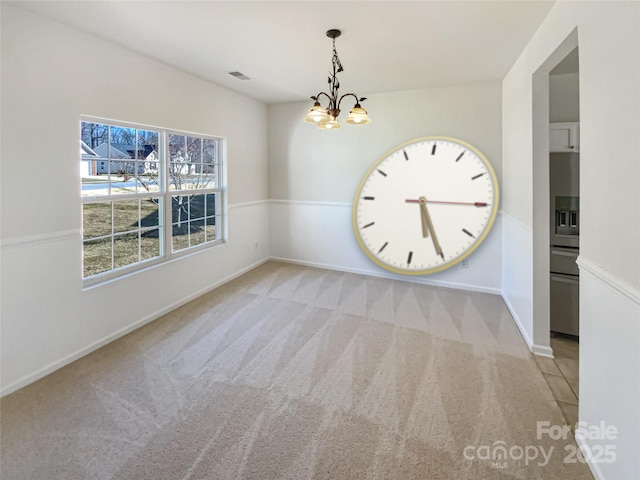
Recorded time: 5h25m15s
